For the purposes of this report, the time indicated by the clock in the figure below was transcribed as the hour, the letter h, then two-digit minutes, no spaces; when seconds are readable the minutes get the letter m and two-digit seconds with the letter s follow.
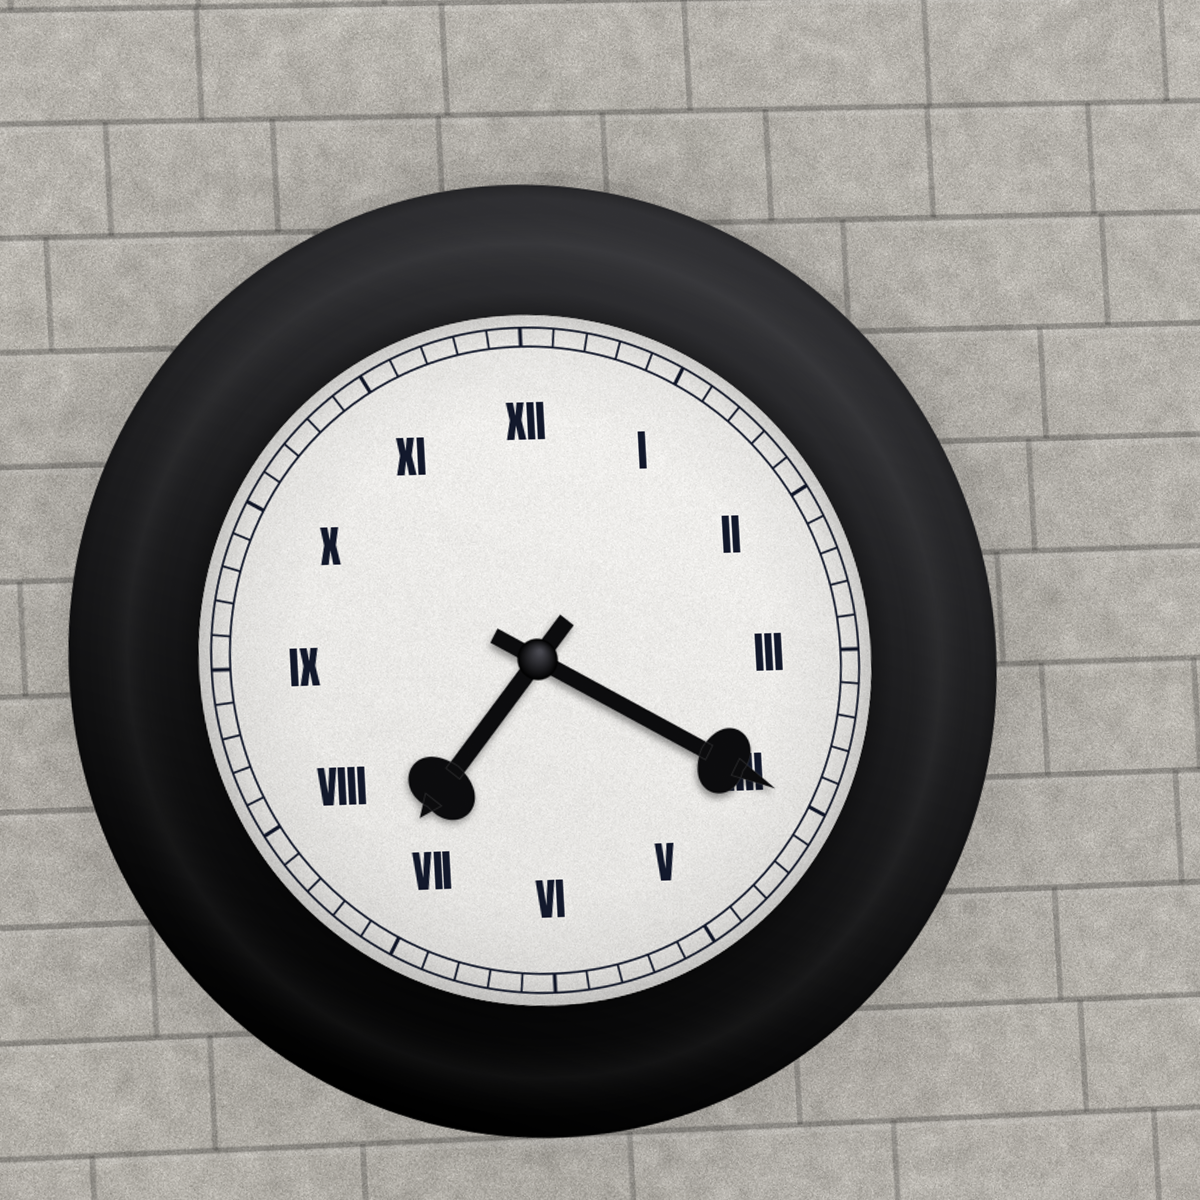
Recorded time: 7h20
